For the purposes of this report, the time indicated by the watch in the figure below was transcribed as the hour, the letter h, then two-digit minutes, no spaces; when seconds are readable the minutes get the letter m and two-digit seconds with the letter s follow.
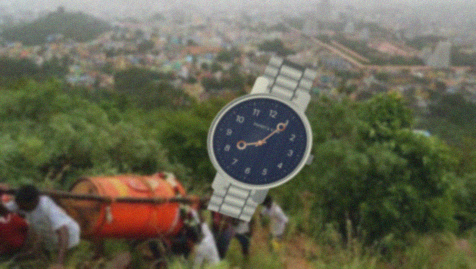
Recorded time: 8h05
